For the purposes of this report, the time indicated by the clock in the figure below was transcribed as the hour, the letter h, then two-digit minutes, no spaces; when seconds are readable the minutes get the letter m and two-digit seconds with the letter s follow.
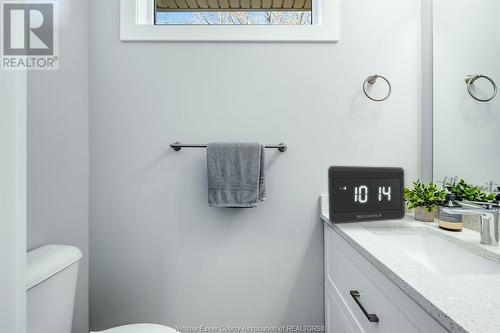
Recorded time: 10h14
